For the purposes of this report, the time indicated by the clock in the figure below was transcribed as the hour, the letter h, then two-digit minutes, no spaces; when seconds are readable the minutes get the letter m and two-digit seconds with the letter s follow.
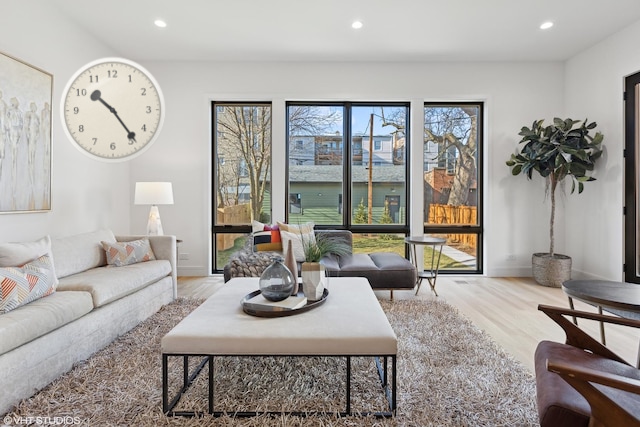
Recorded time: 10h24
